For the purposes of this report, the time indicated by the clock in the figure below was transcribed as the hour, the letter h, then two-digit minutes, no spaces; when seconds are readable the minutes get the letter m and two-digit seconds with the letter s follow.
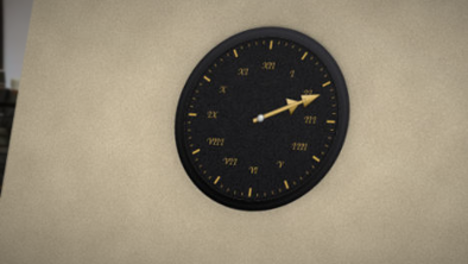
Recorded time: 2h11
